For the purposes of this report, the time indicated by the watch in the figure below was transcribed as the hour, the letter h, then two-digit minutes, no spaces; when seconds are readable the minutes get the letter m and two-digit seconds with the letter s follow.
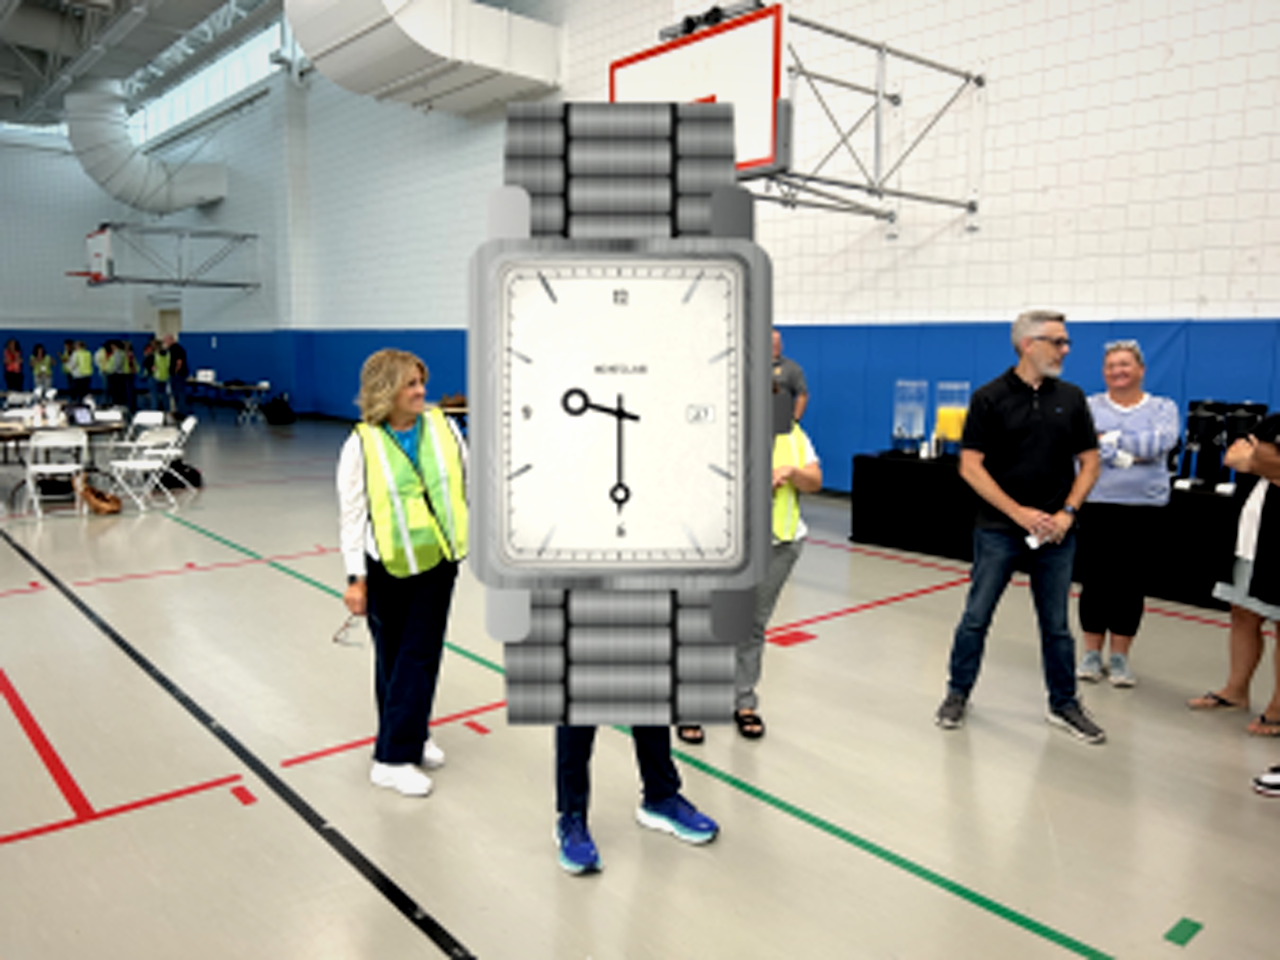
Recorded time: 9h30
